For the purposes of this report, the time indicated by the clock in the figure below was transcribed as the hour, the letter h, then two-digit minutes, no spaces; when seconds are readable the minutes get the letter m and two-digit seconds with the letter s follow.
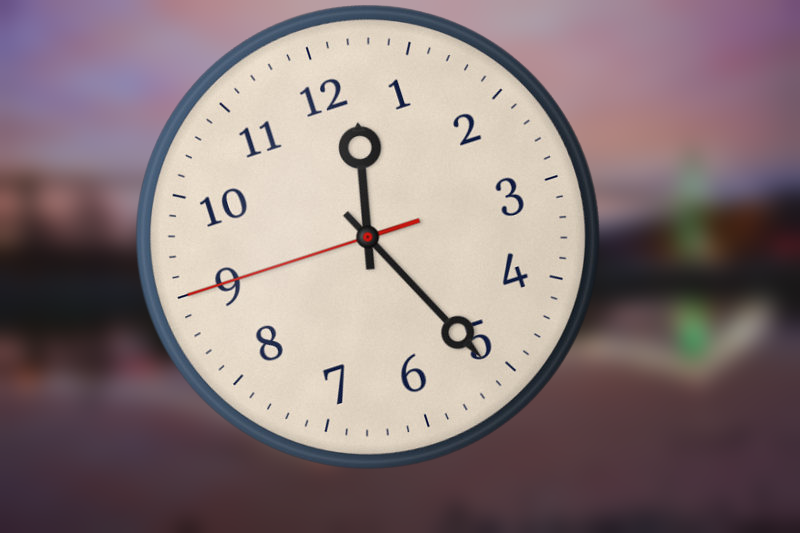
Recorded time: 12h25m45s
